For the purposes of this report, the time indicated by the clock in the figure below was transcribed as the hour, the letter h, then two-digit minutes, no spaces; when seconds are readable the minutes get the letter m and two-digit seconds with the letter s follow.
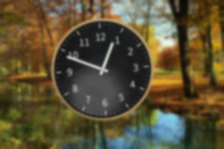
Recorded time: 12h49
